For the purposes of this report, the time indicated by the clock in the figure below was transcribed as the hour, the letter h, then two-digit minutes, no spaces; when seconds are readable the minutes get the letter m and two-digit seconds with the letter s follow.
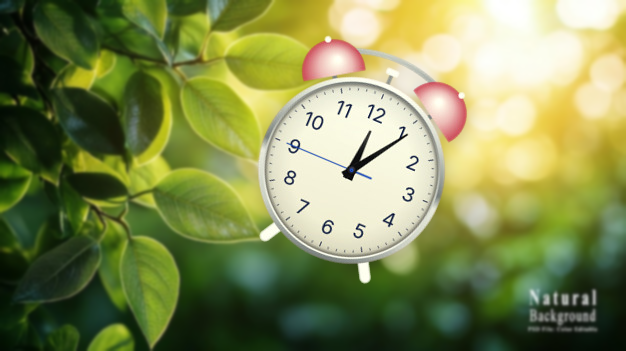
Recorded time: 12h05m45s
